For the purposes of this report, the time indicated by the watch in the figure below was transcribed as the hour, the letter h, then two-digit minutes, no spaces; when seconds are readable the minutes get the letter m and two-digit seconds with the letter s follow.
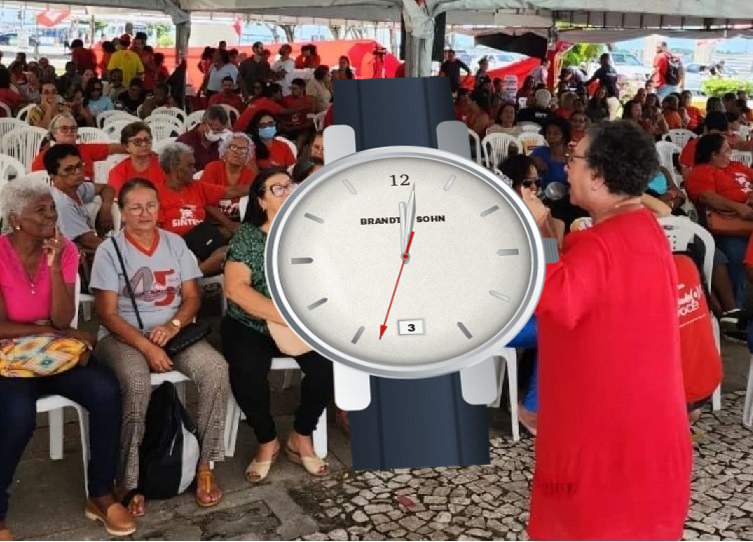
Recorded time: 12h01m33s
